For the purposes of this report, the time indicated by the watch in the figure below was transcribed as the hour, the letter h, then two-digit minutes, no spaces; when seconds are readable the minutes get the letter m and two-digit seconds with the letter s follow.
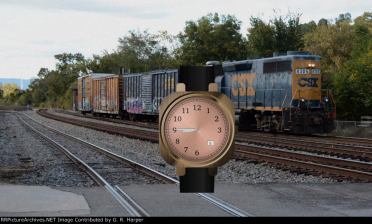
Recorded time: 8h45
